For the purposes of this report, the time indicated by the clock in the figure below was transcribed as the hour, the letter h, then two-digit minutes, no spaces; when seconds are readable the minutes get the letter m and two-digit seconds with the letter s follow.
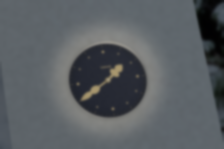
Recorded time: 1h40
